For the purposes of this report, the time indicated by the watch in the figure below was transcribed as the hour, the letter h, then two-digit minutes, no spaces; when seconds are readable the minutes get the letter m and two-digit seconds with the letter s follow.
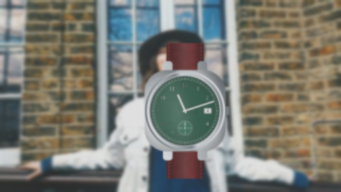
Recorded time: 11h12
